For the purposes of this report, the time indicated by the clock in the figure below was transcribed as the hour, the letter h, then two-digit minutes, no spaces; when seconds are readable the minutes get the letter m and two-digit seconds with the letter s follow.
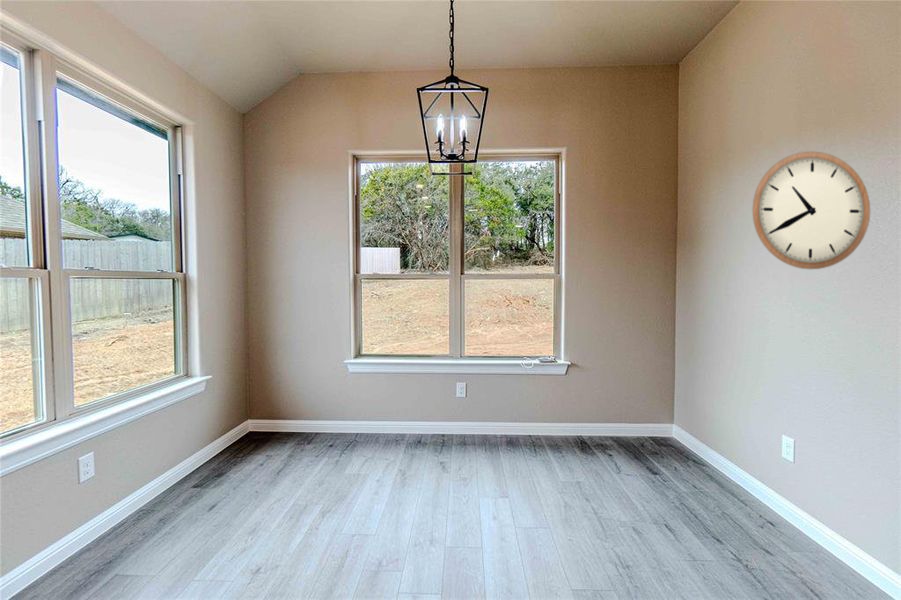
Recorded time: 10h40
